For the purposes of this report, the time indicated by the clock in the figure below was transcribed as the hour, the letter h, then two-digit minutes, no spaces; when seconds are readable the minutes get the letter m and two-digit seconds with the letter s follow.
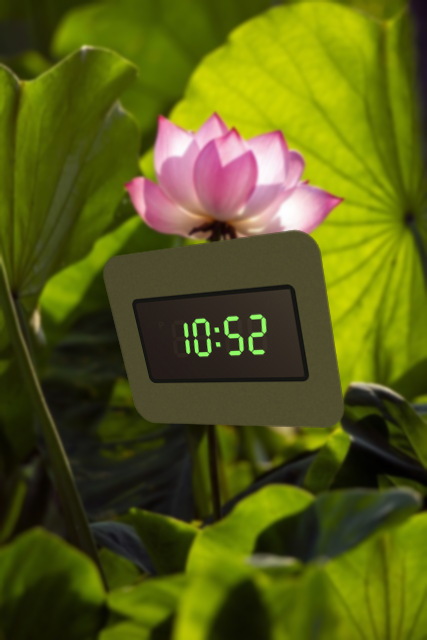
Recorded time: 10h52
